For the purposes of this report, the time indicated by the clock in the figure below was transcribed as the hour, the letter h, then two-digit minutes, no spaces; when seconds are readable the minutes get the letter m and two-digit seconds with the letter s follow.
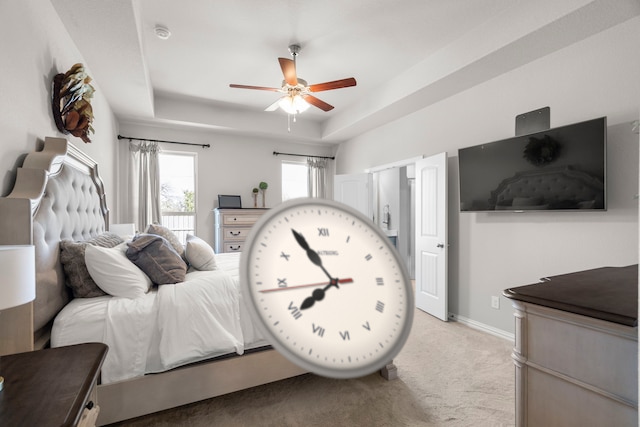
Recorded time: 7h54m44s
